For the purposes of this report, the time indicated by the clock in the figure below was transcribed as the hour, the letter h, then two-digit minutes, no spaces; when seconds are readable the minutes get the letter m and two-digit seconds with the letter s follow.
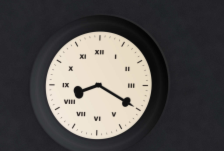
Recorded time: 8h20
